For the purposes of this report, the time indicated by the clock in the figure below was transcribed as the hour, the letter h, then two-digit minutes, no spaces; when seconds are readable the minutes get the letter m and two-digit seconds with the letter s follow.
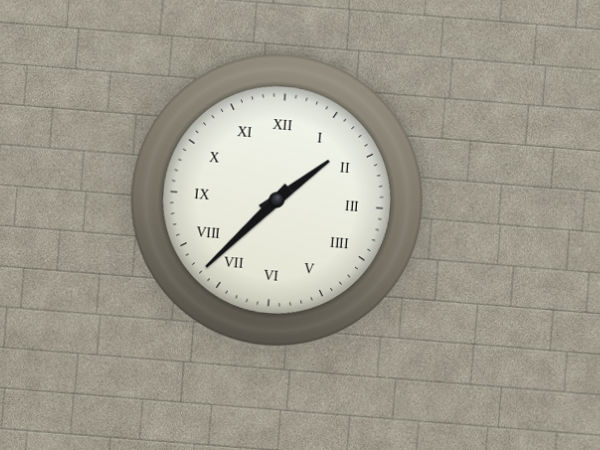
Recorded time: 1h37
